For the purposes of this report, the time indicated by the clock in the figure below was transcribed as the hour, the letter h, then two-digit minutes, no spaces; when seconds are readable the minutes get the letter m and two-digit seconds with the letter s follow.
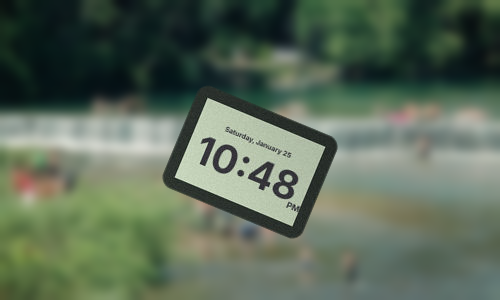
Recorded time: 10h48
